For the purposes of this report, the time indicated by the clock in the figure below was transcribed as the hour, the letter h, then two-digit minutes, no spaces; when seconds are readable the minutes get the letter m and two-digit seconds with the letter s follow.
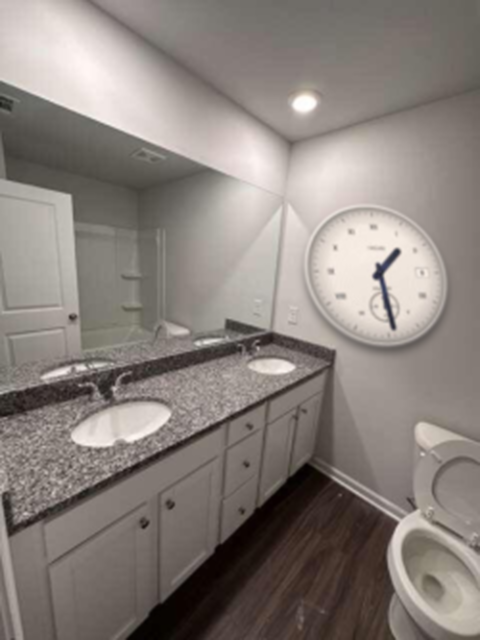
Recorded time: 1h29
